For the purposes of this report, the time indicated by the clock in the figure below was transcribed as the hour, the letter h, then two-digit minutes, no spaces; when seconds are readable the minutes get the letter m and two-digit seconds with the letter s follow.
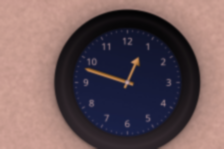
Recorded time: 12h48
